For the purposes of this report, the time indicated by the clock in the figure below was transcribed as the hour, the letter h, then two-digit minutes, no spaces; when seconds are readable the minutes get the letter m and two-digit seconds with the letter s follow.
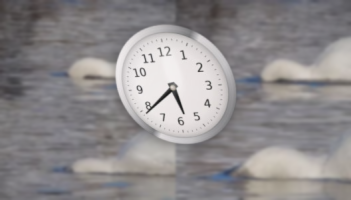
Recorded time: 5h39
